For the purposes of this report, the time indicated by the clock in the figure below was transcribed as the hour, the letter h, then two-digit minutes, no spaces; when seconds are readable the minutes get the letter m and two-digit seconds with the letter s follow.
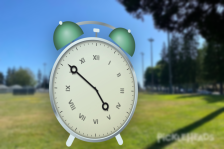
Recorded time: 4h51
